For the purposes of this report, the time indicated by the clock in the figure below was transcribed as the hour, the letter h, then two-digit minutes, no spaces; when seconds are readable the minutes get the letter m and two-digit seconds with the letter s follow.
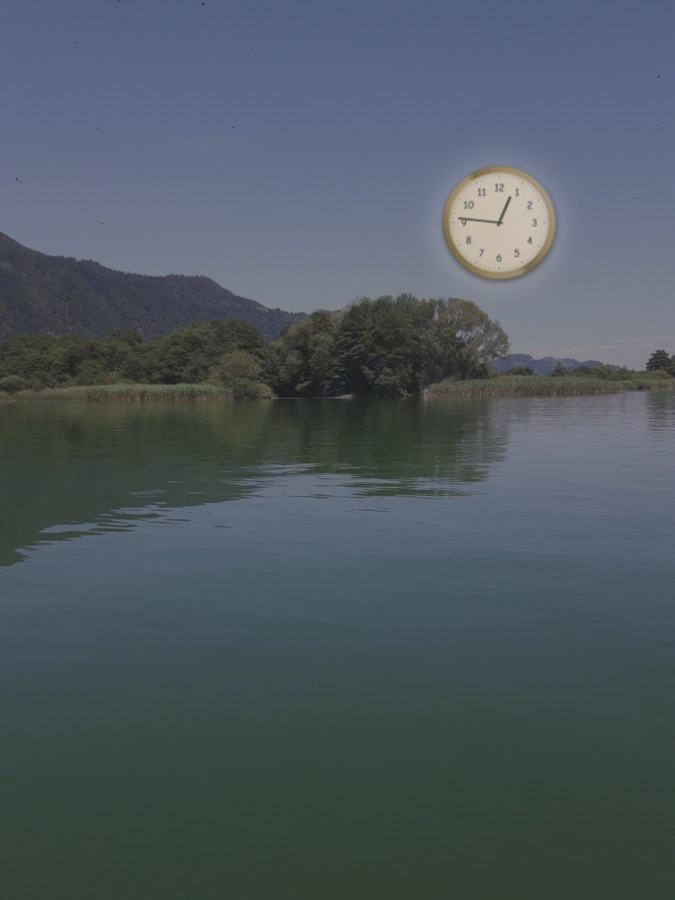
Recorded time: 12h46
